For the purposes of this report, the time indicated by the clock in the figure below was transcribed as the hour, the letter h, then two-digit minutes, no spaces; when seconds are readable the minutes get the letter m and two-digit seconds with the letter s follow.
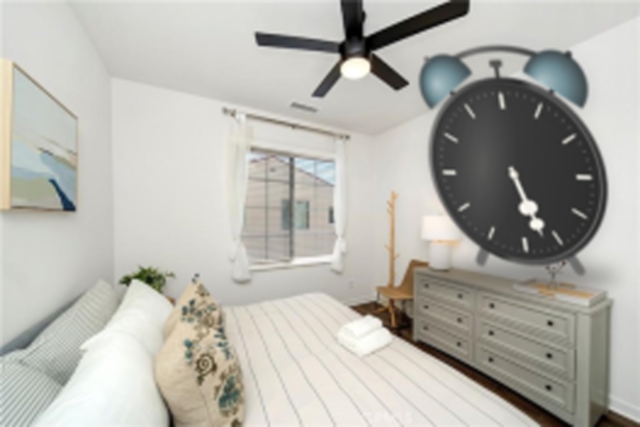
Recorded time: 5h27
